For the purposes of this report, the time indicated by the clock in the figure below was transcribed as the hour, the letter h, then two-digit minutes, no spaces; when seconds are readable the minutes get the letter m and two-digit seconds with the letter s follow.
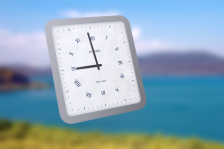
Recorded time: 8h59
